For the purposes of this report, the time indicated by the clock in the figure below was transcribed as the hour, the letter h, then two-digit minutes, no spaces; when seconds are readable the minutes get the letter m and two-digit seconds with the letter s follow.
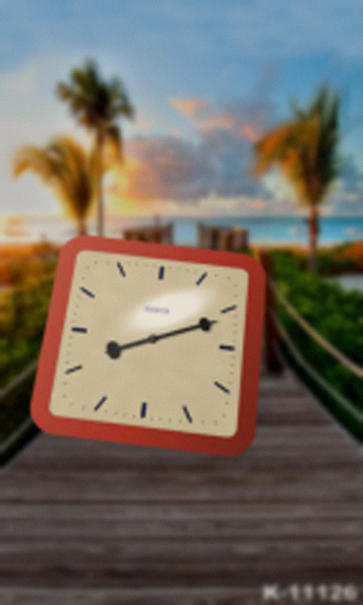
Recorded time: 8h11
